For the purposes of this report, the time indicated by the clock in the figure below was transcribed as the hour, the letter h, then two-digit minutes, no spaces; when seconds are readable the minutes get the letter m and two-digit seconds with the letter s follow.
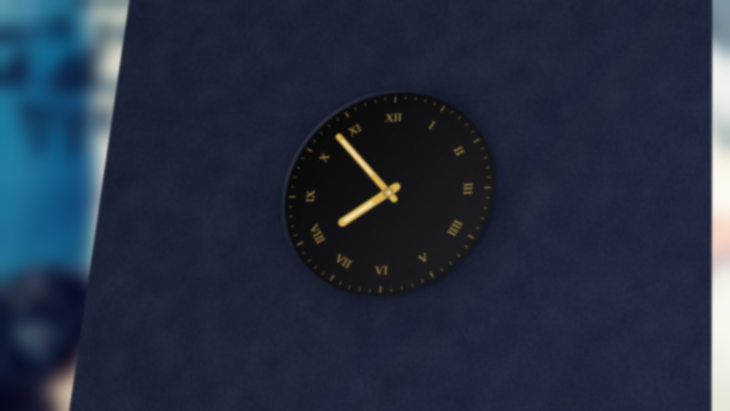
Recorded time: 7h53
